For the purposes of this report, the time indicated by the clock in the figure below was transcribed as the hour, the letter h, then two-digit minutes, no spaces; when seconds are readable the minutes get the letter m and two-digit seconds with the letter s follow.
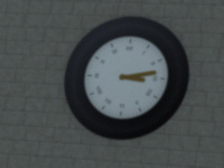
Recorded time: 3h13
